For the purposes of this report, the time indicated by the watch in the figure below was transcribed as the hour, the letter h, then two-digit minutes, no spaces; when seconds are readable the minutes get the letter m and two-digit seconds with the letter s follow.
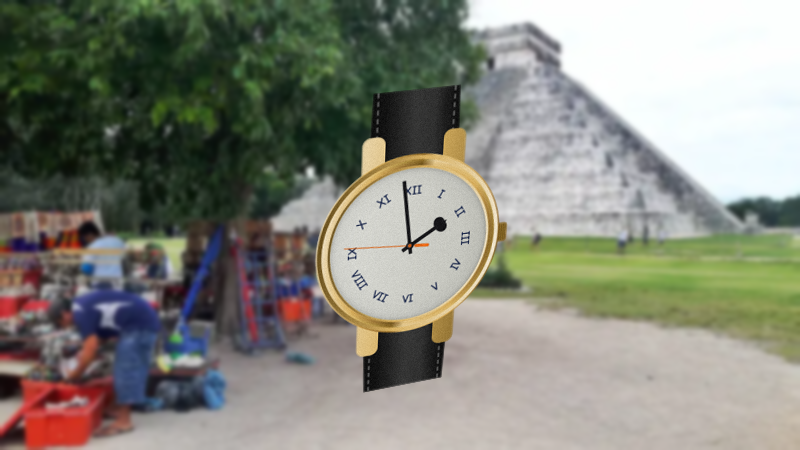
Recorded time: 1h58m46s
